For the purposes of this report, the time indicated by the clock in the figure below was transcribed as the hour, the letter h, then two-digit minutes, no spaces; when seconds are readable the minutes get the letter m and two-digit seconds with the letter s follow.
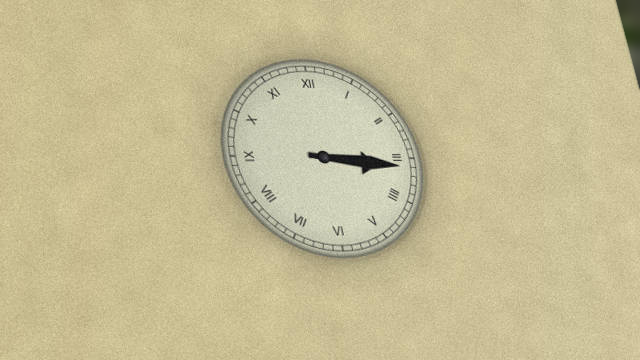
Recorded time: 3h16
